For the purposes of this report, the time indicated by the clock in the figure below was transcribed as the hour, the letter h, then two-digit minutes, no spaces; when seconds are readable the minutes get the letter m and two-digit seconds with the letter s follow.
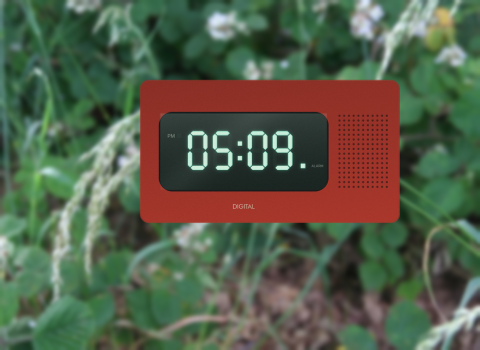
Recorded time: 5h09
